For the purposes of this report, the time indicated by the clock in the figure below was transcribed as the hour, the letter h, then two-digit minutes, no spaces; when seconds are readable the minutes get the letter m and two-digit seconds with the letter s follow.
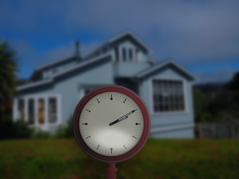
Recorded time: 2h10
